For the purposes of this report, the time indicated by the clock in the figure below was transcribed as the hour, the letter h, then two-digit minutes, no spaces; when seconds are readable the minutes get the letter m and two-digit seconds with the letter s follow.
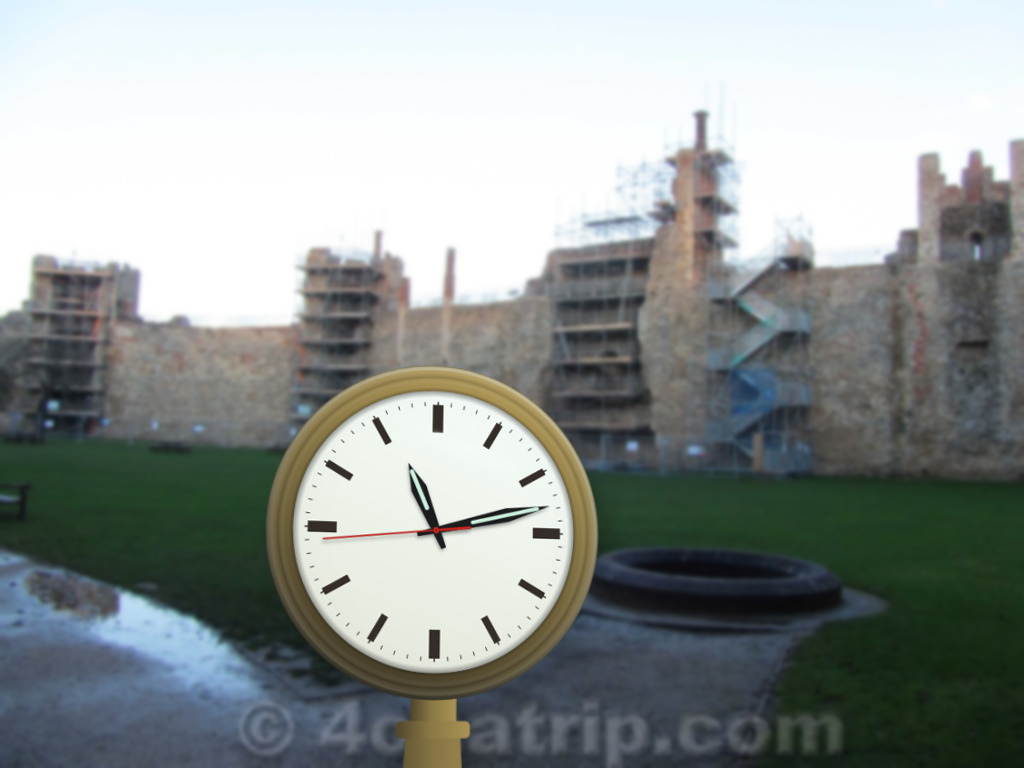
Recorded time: 11h12m44s
